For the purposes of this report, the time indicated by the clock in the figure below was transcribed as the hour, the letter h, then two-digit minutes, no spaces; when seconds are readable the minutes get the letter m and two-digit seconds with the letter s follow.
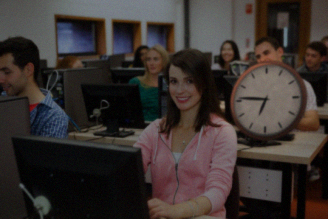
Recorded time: 6h46
